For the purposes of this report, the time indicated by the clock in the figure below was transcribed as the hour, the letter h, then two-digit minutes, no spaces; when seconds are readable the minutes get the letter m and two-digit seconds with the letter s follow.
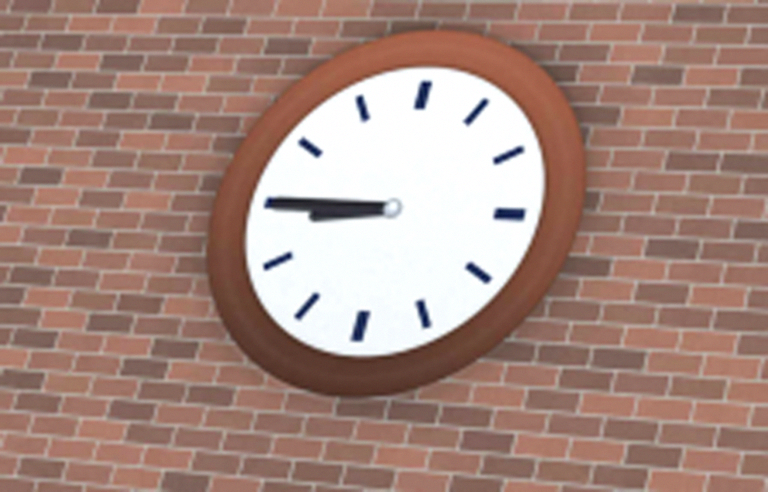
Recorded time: 8h45
